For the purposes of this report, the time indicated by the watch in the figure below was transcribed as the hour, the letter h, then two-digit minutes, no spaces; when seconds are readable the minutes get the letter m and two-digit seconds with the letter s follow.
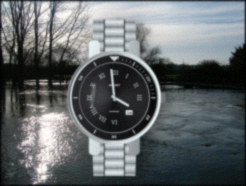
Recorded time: 3h59
